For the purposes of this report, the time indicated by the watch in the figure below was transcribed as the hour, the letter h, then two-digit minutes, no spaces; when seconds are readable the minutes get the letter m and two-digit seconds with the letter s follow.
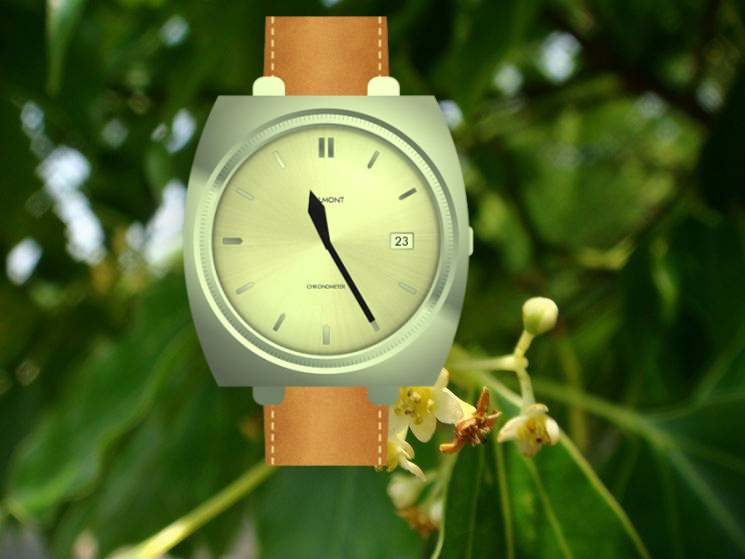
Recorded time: 11h25
